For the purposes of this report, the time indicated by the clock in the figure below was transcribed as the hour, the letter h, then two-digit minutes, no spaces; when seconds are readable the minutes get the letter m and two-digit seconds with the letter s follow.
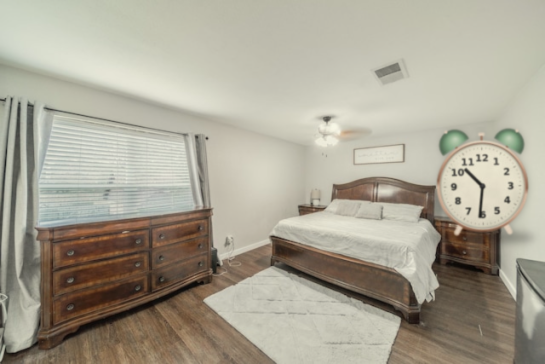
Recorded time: 10h31
